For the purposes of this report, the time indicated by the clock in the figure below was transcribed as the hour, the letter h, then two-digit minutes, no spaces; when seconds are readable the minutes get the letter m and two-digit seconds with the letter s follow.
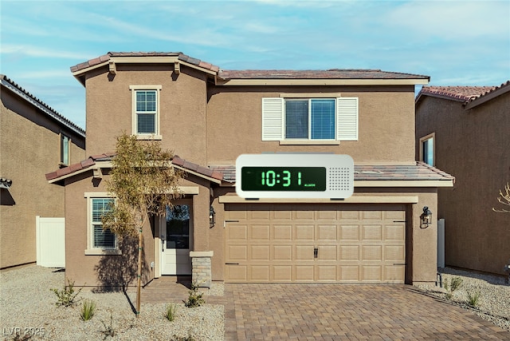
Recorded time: 10h31
